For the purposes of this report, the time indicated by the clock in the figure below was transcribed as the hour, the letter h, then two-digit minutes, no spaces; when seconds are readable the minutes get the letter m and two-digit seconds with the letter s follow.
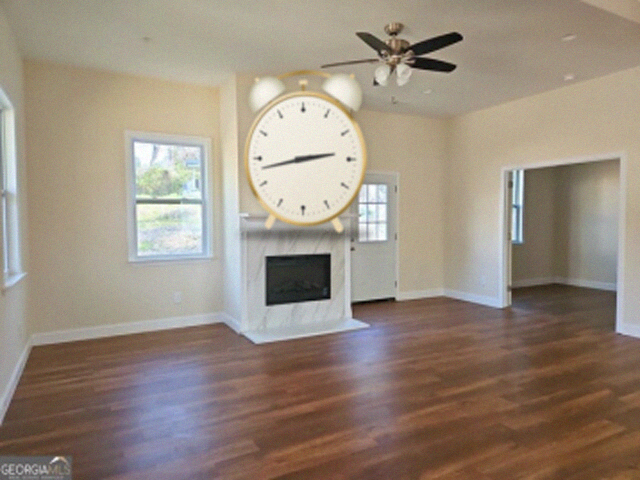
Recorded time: 2h43
